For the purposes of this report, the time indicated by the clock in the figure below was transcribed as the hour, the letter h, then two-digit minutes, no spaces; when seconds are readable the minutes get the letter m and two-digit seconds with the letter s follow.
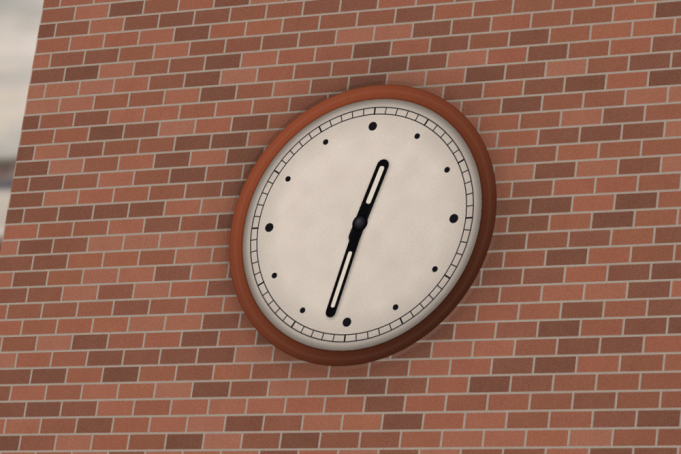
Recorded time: 12h32
